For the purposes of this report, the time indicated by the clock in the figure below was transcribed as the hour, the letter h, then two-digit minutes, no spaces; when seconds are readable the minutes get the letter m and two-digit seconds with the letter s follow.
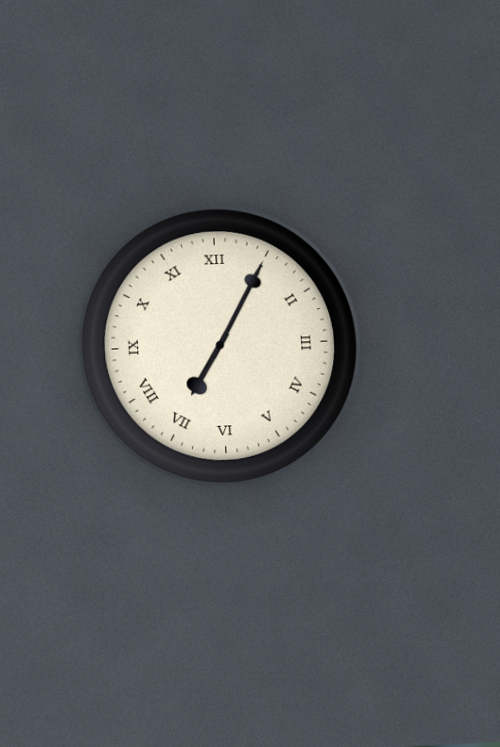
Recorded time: 7h05
